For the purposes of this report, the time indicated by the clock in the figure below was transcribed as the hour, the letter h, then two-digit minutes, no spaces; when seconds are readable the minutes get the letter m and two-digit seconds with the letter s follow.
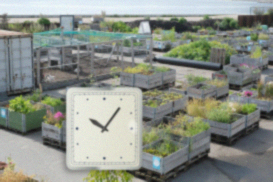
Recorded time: 10h06
